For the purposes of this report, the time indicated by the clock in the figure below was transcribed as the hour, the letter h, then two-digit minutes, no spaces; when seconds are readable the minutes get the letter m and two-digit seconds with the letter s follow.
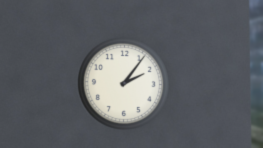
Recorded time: 2h06
